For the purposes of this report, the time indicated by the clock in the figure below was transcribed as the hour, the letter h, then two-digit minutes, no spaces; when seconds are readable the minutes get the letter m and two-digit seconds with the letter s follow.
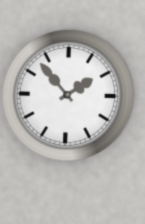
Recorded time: 1h53
